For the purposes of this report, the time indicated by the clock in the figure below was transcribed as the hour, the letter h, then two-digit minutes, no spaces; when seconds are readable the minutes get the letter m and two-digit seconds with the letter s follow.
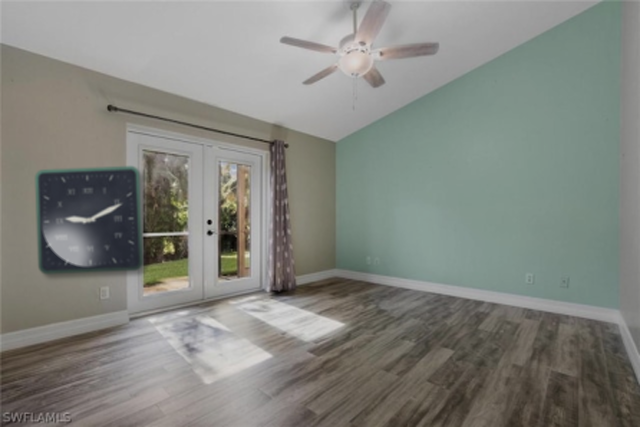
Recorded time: 9h11
